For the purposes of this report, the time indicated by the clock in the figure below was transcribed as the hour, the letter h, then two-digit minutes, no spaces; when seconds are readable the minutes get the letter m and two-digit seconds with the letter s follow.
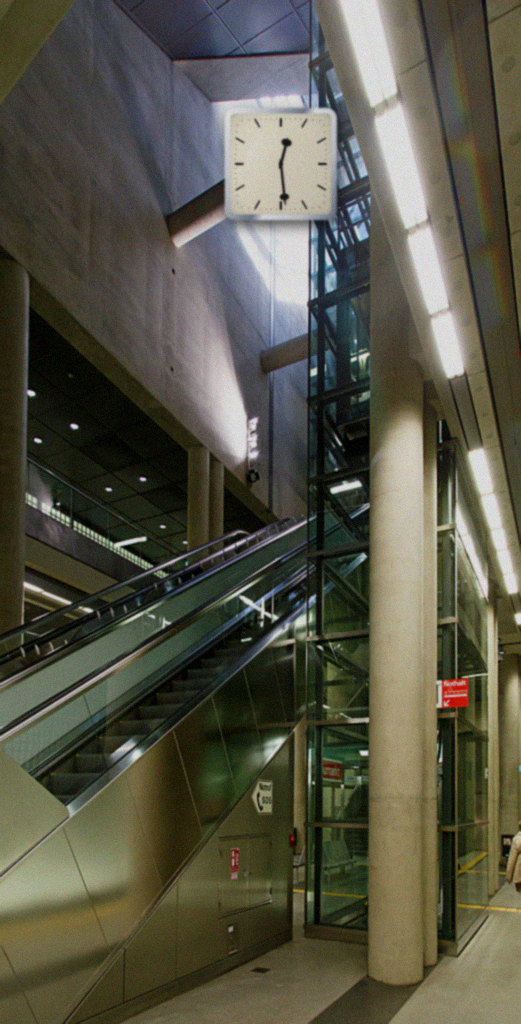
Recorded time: 12h29
